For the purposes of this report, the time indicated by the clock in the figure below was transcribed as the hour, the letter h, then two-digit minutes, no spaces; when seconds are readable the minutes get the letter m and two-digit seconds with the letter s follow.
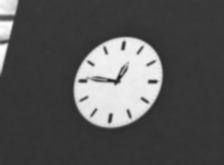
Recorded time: 12h46
